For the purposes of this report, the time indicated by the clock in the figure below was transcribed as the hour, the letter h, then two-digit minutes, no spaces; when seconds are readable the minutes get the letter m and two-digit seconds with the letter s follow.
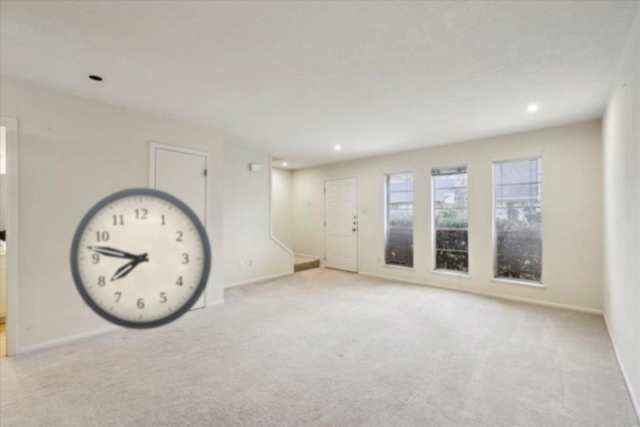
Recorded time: 7h47
